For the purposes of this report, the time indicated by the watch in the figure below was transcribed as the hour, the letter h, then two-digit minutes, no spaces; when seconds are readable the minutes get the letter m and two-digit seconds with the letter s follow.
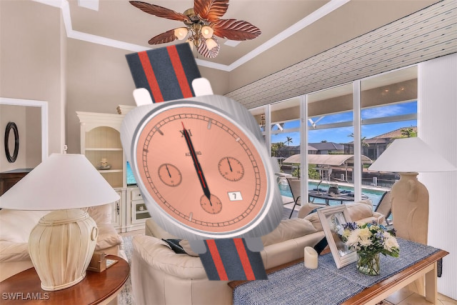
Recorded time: 6h00
